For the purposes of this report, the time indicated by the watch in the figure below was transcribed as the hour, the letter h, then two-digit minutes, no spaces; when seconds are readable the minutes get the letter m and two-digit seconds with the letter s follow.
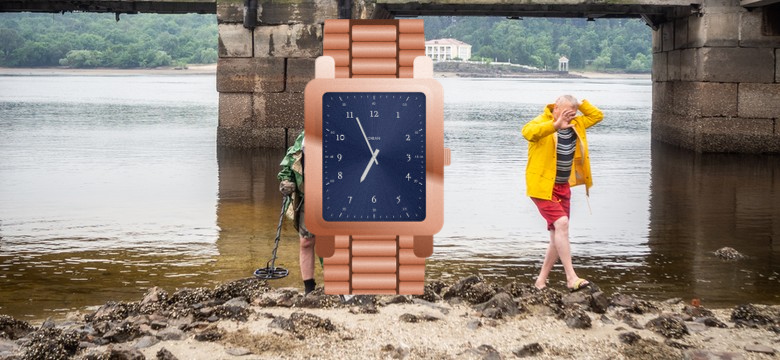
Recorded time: 6h56
